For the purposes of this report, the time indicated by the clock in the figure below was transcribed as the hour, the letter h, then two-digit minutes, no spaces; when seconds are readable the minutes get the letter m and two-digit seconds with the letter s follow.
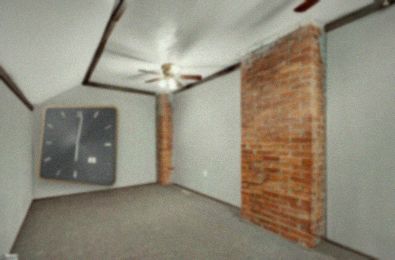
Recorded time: 6h01
